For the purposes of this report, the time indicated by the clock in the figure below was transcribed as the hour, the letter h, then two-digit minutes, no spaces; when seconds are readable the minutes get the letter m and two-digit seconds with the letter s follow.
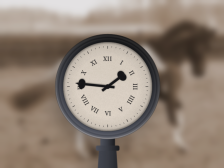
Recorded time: 1h46
